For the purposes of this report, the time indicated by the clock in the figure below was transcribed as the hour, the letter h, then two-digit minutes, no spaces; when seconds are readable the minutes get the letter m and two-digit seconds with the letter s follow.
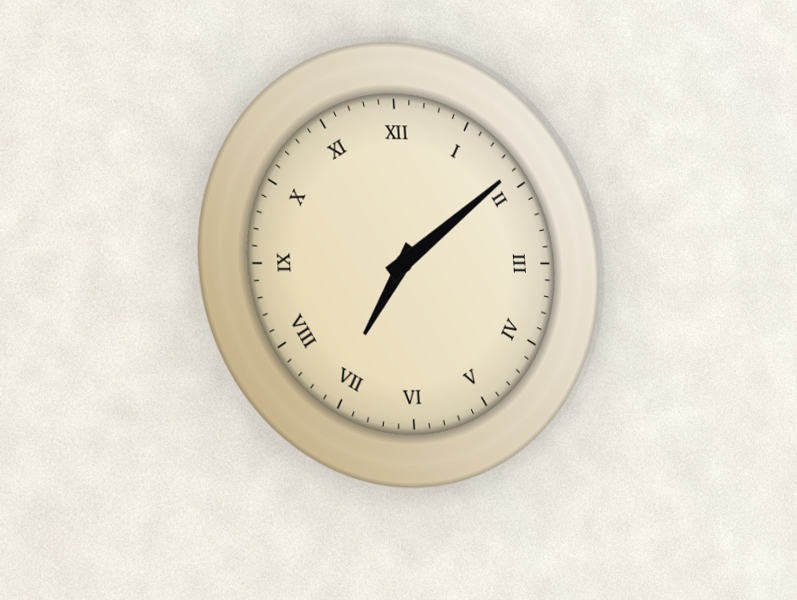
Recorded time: 7h09
